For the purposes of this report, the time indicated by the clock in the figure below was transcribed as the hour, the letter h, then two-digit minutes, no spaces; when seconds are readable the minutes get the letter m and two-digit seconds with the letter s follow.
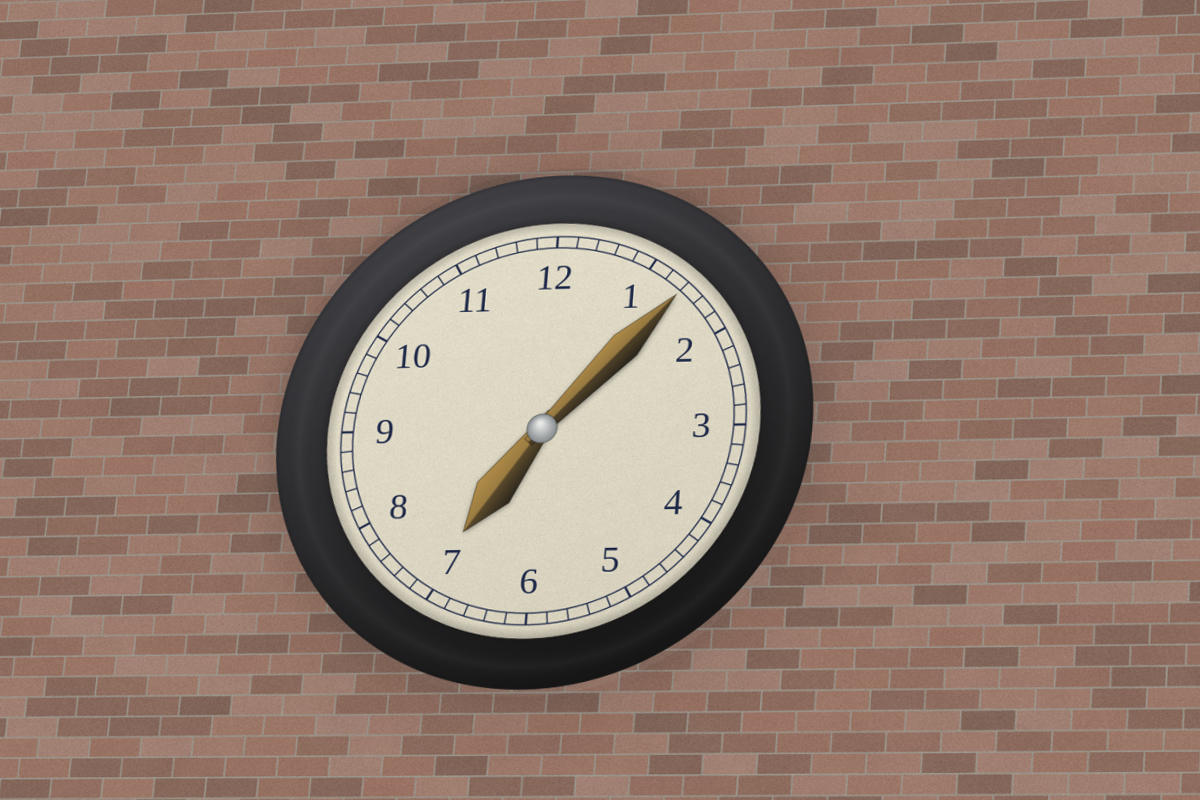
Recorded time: 7h07
